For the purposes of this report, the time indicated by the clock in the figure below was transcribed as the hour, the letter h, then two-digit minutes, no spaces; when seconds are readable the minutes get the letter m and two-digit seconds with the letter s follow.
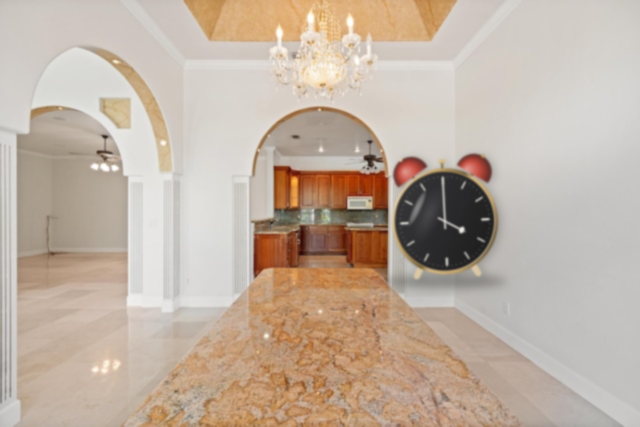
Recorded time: 4h00
